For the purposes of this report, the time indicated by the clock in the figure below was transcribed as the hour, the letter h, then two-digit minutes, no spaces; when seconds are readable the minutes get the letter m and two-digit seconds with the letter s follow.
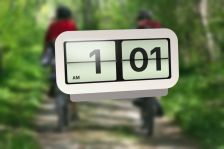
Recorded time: 1h01
